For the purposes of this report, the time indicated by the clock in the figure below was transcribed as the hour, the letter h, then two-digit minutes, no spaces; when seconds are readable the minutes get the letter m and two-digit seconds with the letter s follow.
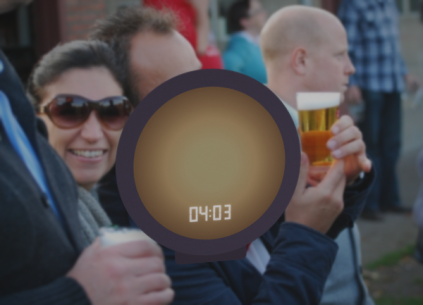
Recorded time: 4h03
